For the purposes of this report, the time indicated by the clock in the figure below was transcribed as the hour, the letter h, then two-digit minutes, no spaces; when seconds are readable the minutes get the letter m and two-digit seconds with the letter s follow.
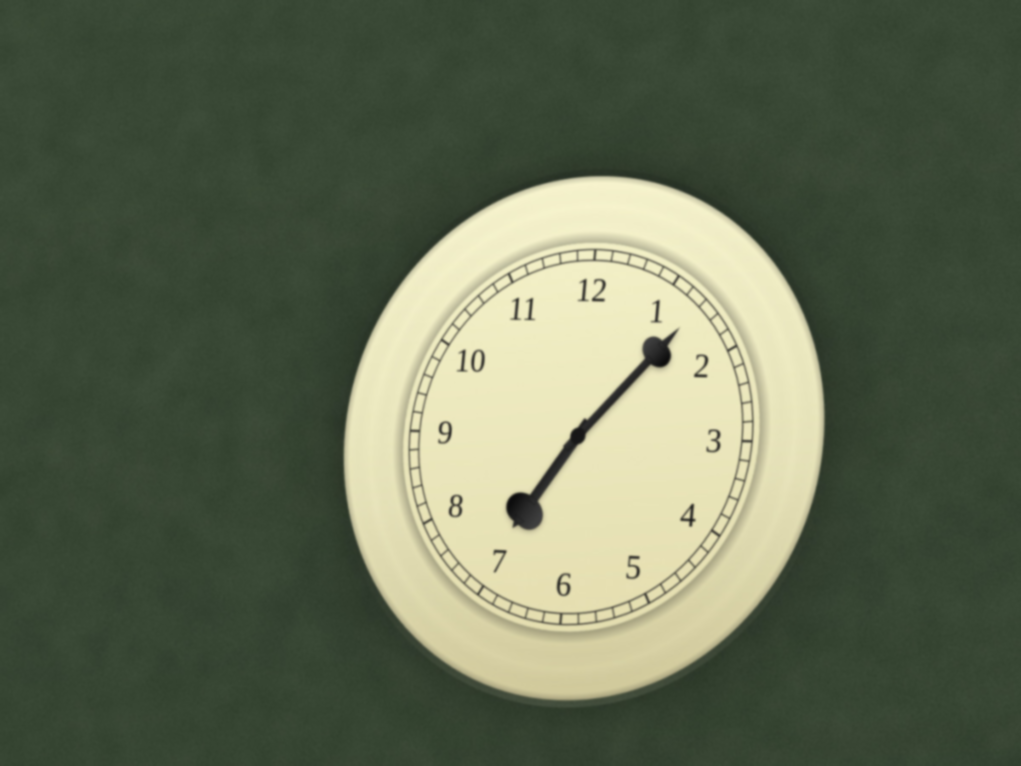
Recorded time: 7h07
